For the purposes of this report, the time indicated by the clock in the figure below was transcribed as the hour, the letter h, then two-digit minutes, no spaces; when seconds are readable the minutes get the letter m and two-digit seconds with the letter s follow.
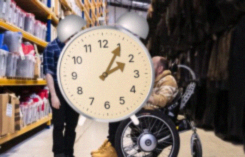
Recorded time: 2h05
